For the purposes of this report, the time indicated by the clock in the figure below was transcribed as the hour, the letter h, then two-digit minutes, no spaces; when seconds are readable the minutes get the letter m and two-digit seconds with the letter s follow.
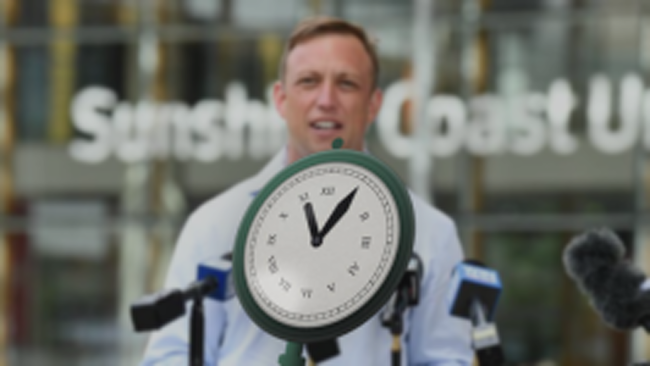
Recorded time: 11h05
